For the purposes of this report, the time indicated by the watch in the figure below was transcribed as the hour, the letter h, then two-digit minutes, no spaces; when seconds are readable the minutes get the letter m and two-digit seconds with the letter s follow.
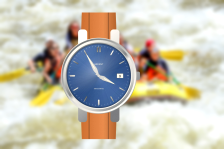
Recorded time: 3h55
